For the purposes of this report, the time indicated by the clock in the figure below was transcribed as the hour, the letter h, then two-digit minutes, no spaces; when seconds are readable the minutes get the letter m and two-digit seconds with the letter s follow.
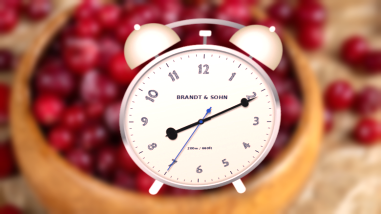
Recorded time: 8h10m35s
